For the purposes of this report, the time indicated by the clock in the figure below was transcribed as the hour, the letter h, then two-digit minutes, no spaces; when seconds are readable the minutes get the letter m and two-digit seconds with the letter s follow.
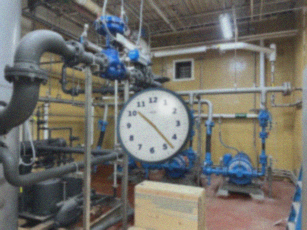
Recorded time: 10h23
